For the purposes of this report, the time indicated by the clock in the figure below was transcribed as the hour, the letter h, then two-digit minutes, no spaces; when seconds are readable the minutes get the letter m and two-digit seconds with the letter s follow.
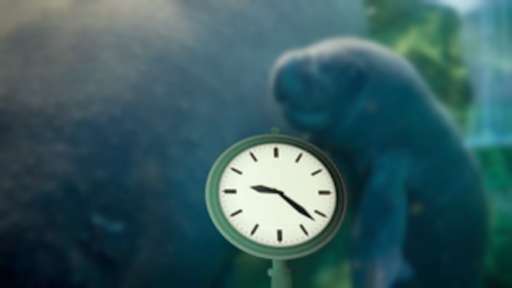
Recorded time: 9h22
